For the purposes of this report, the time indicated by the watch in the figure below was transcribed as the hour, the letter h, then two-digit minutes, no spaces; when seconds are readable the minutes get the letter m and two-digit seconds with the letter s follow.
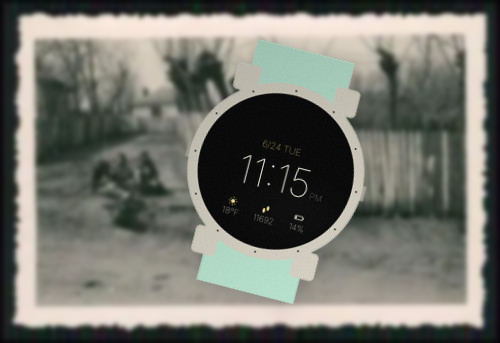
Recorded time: 11h15
